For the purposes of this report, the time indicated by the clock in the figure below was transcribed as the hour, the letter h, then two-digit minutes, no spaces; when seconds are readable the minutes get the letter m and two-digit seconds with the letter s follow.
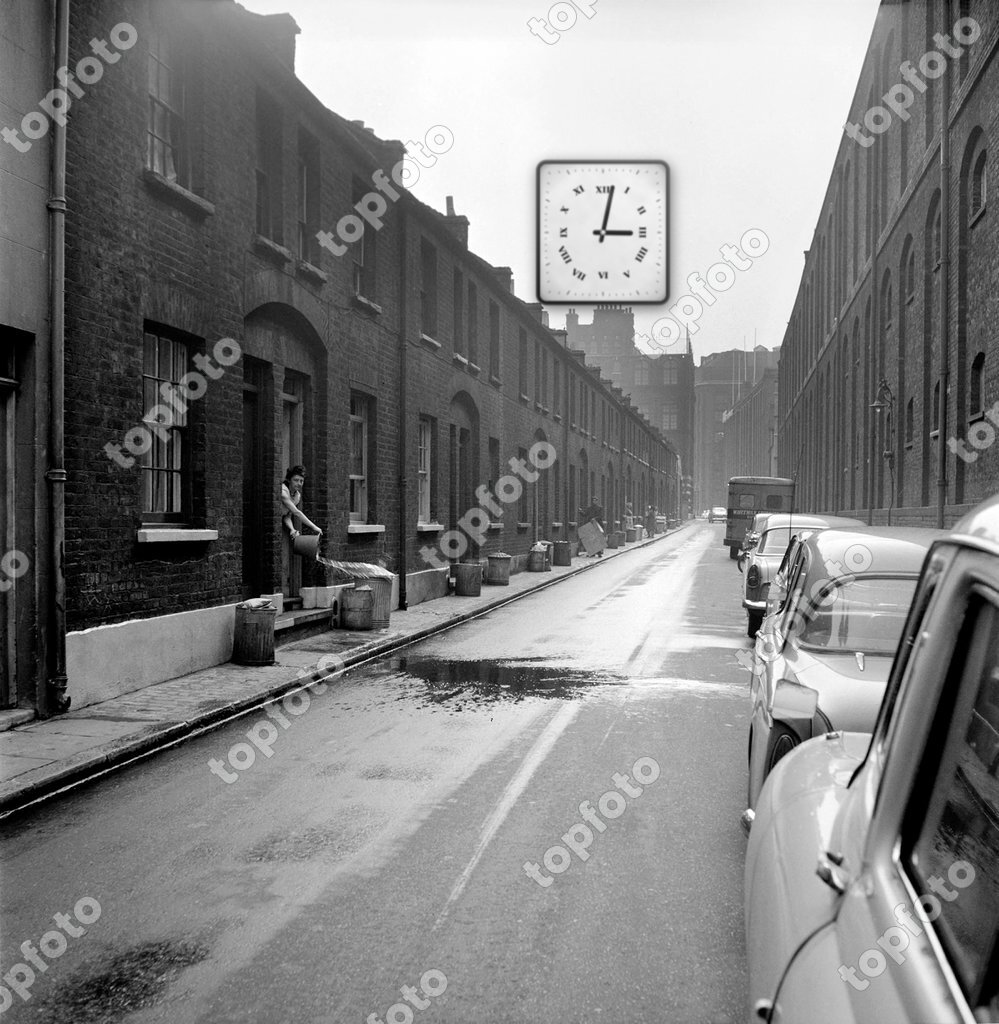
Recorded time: 3h02
